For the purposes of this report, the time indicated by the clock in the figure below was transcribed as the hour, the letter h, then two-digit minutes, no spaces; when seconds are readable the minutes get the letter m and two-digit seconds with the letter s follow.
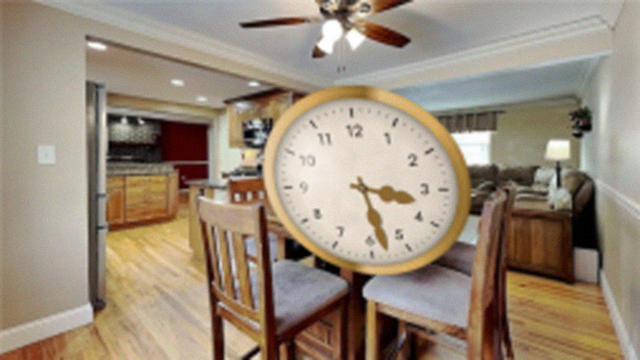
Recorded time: 3h28
